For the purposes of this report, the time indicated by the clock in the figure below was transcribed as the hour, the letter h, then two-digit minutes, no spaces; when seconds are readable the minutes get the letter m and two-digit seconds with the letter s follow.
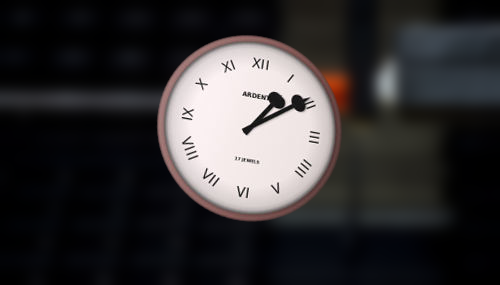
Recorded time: 1h09
